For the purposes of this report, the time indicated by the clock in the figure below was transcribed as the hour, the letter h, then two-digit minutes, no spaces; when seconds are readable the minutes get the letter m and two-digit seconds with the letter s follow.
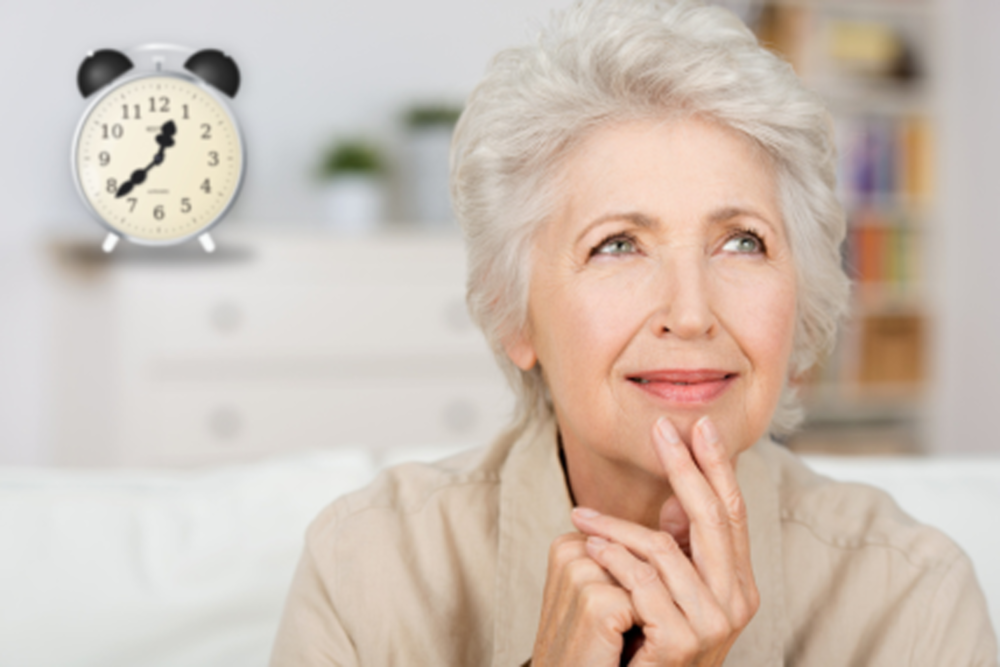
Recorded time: 12h38
